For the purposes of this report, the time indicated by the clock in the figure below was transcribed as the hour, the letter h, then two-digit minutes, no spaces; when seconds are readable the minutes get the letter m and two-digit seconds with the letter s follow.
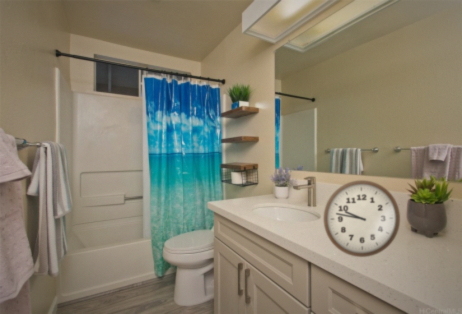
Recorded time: 9h47
